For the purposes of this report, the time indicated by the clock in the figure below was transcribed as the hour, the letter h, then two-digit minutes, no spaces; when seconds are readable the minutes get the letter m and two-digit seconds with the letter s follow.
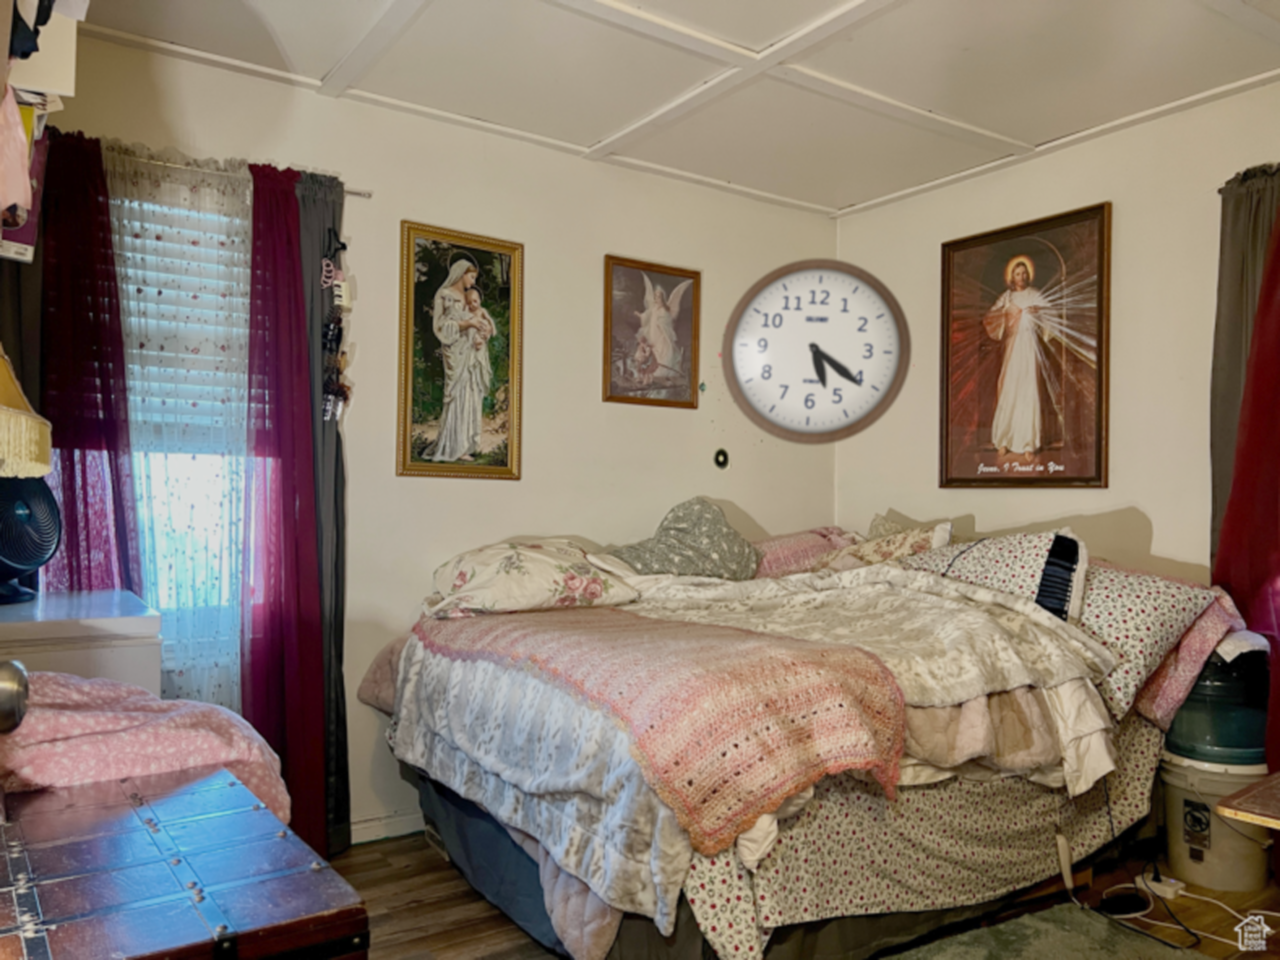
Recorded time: 5h21
